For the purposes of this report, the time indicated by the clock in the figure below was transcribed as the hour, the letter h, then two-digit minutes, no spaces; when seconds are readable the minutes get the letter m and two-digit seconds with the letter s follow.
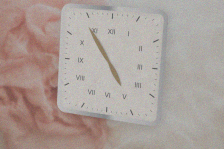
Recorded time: 4h54
